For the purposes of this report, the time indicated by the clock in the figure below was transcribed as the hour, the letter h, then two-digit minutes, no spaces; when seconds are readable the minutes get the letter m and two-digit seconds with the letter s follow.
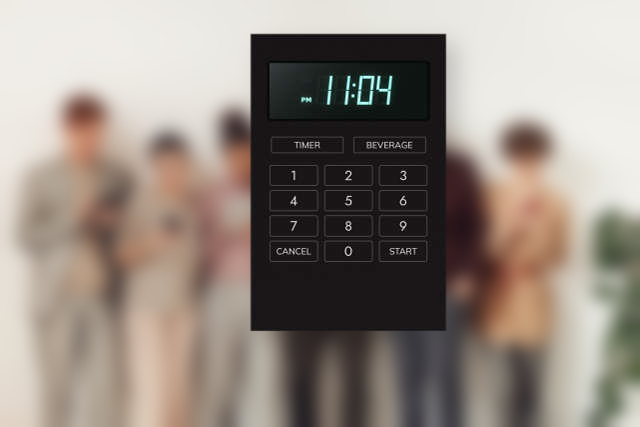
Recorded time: 11h04
